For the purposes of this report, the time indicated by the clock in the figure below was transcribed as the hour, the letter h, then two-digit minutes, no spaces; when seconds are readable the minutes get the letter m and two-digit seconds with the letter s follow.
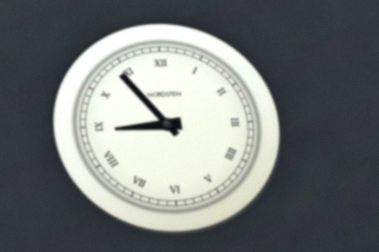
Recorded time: 8h54
